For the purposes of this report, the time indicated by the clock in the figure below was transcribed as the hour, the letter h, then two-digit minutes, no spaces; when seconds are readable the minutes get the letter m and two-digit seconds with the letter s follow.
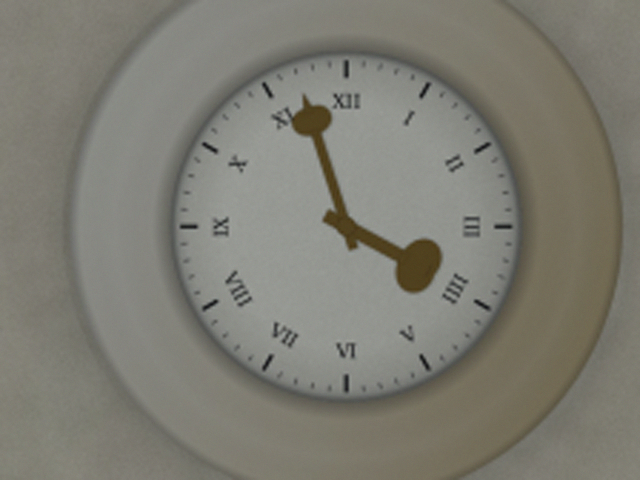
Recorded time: 3h57
